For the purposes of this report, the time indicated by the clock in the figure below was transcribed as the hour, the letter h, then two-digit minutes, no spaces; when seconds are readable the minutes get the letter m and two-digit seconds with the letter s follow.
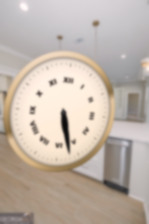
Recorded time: 5h27
